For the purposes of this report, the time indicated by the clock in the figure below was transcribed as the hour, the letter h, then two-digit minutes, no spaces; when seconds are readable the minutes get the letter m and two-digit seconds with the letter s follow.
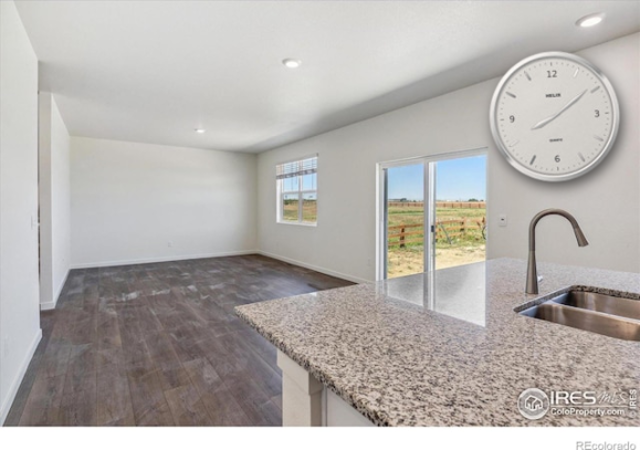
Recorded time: 8h09
